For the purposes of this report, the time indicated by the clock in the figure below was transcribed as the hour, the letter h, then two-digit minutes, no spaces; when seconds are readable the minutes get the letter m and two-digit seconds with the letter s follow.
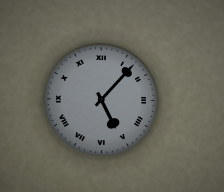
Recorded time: 5h07
